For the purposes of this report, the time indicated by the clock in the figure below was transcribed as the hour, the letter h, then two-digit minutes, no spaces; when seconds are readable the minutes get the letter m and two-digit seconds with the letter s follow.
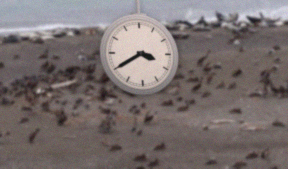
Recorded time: 3h40
